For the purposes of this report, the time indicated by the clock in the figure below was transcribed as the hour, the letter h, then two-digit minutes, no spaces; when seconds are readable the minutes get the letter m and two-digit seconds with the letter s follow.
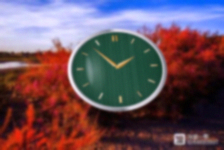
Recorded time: 1h53
